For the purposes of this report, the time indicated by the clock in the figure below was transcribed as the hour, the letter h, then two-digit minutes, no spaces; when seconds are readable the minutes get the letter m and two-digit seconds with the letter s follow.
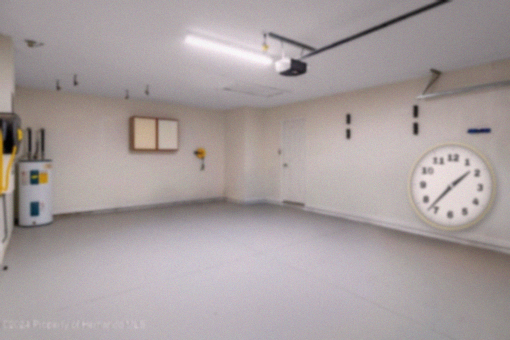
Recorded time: 1h37
